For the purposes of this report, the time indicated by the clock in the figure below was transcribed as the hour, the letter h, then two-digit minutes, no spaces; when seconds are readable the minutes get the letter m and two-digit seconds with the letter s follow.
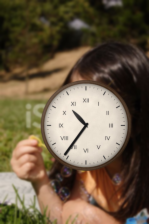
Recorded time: 10h36
